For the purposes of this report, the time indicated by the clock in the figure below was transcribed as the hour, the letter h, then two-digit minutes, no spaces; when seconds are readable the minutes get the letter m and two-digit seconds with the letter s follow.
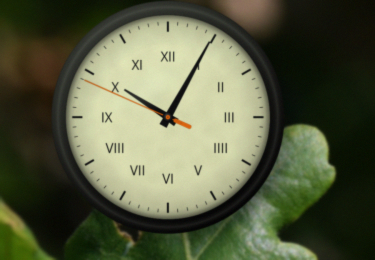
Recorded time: 10h04m49s
